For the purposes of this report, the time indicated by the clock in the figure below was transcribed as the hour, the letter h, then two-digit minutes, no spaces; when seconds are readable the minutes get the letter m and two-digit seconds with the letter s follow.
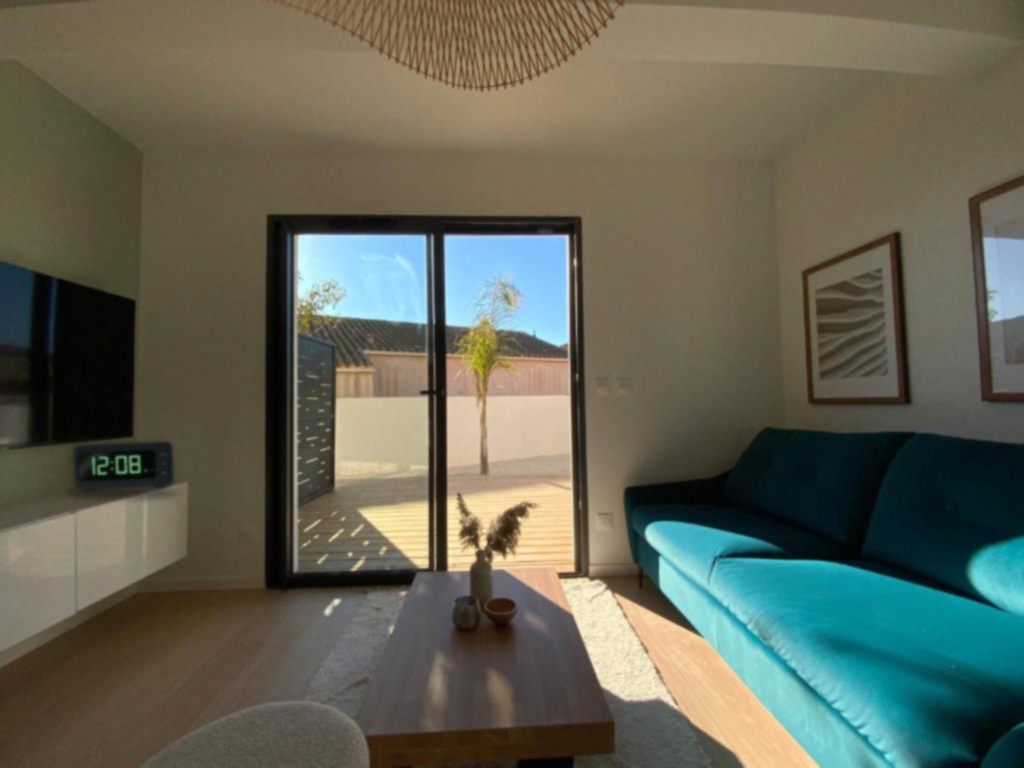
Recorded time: 12h08
